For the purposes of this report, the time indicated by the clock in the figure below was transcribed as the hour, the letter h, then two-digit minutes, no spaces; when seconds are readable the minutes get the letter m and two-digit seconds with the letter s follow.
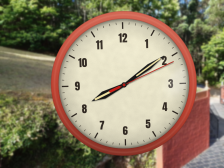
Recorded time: 8h09m11s
